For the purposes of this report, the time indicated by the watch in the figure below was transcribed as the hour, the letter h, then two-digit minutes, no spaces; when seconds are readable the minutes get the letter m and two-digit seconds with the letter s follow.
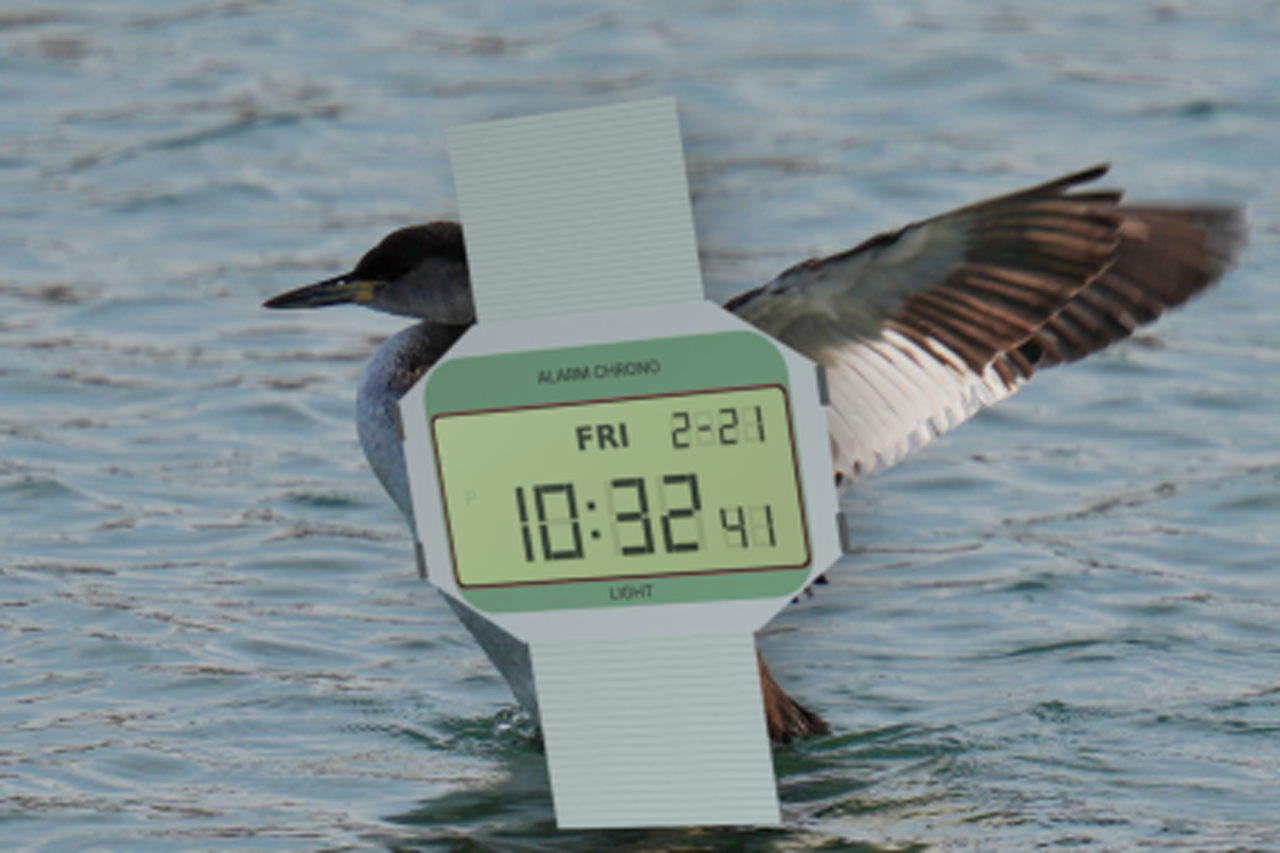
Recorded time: 10h32m41s
